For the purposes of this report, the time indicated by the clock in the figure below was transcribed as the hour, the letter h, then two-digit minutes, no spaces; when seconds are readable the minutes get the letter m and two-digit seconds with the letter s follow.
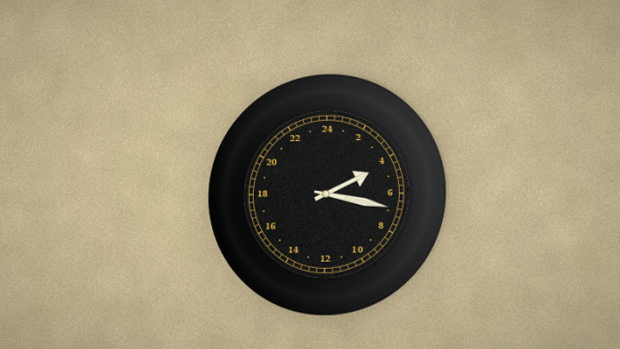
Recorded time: 4h17
